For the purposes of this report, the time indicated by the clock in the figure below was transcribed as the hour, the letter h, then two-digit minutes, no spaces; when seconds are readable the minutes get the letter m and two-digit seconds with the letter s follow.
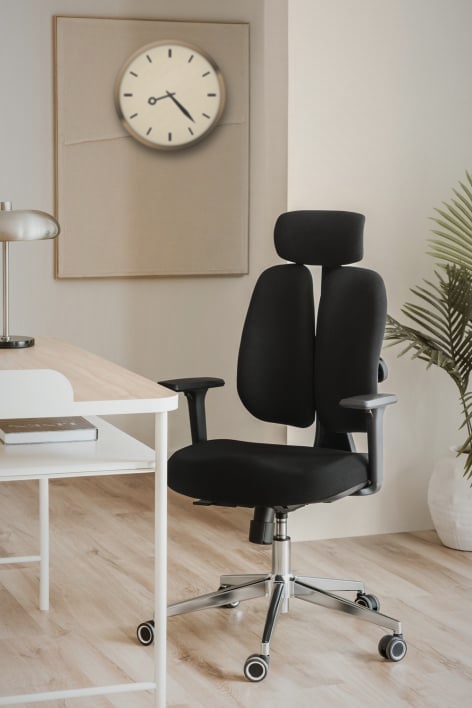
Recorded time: 8h23
